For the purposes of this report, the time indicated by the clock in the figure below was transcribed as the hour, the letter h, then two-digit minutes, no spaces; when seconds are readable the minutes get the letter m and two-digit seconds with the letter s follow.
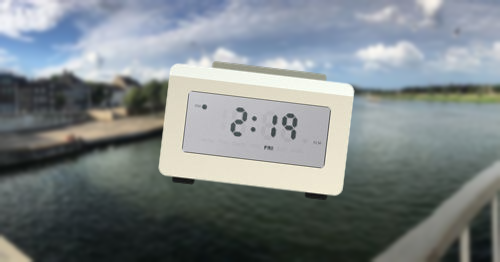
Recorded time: 2h19
